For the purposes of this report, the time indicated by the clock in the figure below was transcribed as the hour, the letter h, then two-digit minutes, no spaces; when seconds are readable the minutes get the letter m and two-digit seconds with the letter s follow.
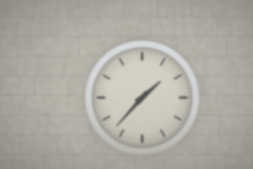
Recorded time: 1h37
